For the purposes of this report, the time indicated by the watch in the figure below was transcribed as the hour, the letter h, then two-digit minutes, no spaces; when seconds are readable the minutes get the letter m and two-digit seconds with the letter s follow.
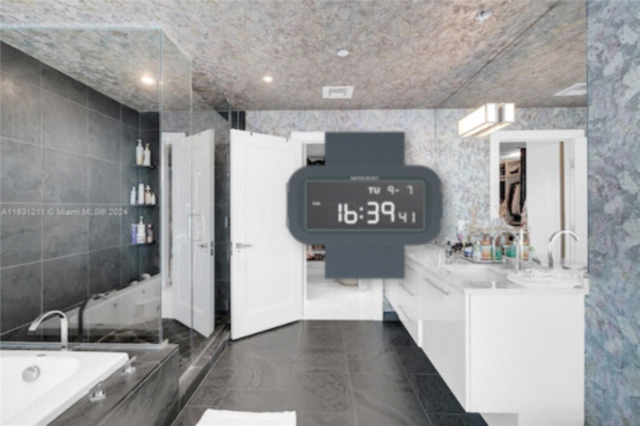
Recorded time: 16h39m41s
